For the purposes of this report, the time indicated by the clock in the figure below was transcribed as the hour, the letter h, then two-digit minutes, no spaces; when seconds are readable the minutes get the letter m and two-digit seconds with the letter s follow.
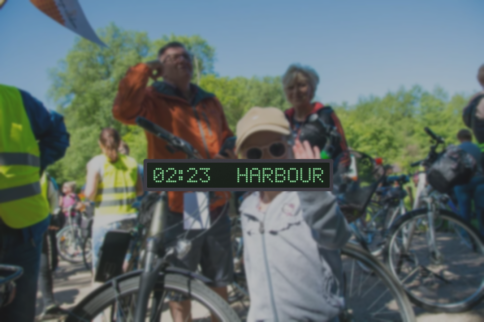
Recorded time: 2h23
